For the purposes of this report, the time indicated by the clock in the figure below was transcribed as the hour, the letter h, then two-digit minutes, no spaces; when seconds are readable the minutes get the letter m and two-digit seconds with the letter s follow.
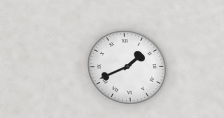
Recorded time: 1h41
